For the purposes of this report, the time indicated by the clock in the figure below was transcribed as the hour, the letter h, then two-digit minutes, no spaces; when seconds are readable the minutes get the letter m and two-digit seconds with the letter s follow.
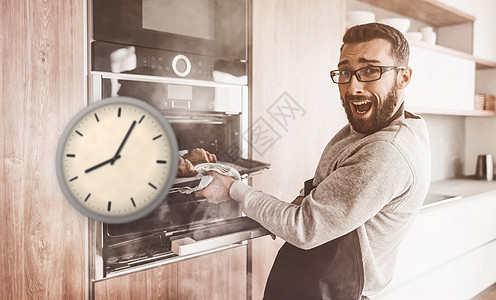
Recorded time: 8h04
